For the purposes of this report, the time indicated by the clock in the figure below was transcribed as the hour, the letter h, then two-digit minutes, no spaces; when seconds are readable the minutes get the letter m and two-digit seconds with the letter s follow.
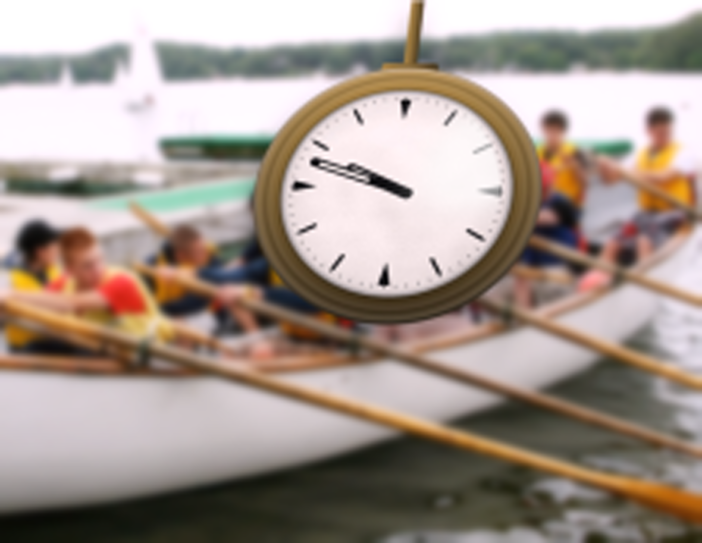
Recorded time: 9h48
